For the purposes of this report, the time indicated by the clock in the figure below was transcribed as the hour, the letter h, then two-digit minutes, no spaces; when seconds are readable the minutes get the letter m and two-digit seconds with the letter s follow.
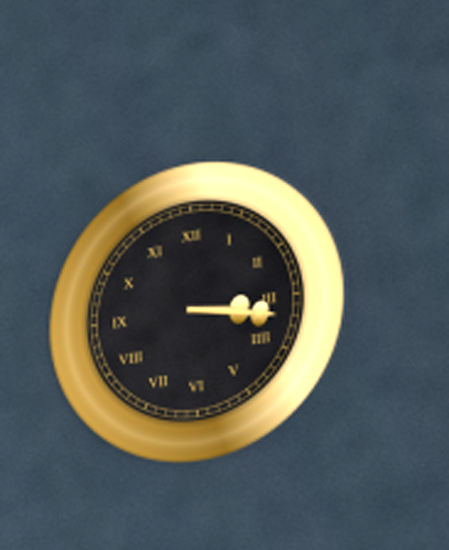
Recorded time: 3h17
